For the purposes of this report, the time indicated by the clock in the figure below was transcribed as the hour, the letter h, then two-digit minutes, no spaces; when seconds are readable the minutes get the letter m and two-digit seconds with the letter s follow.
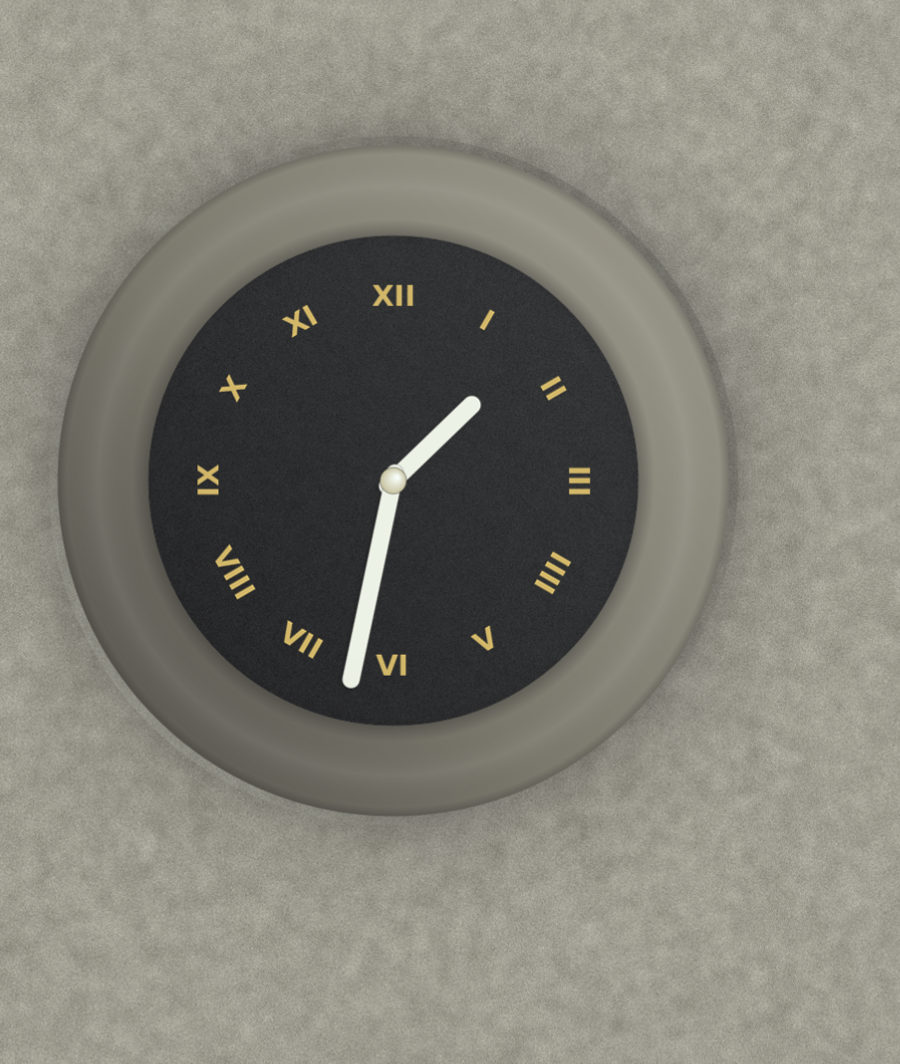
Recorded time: 1h32
